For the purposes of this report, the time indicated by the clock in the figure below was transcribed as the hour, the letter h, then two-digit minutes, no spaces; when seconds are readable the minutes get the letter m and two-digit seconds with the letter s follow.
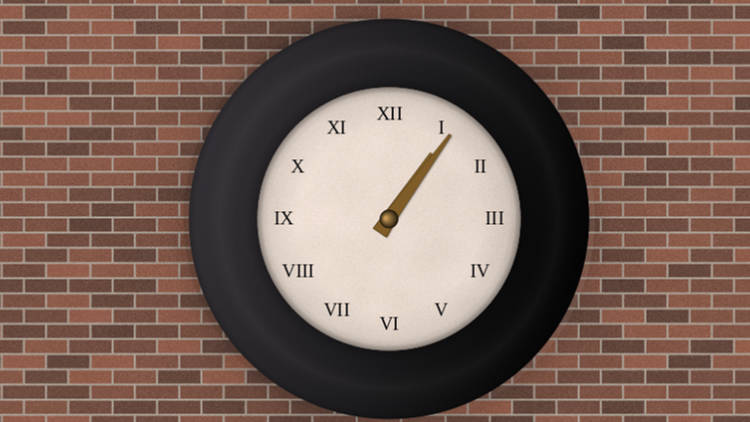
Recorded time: 1h06
